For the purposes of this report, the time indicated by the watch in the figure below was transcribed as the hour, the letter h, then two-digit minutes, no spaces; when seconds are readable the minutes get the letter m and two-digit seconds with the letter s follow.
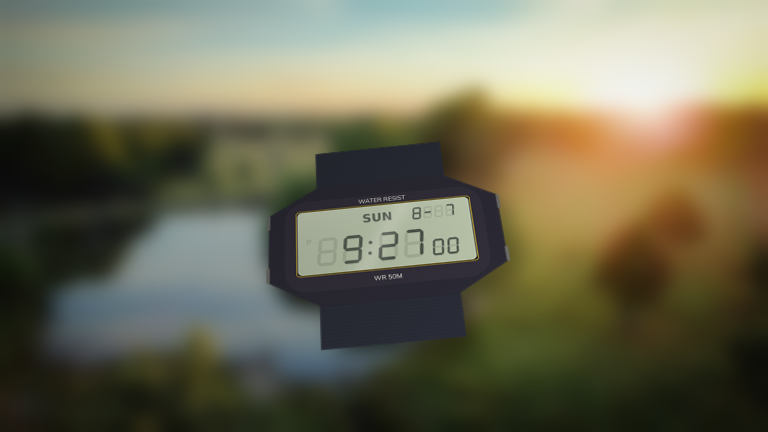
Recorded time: 9h27m00s
